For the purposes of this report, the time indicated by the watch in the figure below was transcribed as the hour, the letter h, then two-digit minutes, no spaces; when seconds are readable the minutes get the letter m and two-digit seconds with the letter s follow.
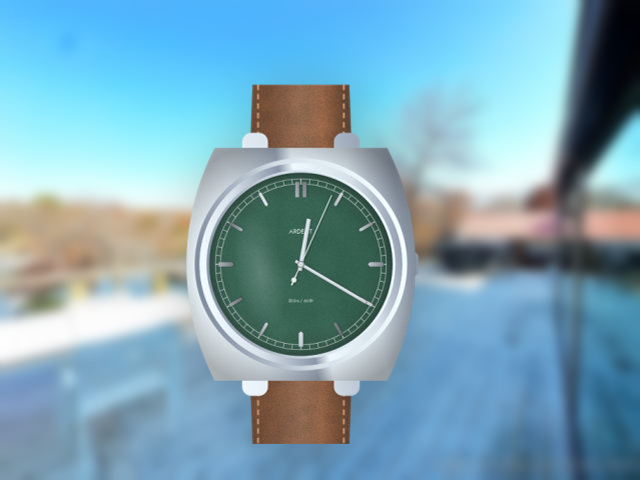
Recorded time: 12h20m04s
